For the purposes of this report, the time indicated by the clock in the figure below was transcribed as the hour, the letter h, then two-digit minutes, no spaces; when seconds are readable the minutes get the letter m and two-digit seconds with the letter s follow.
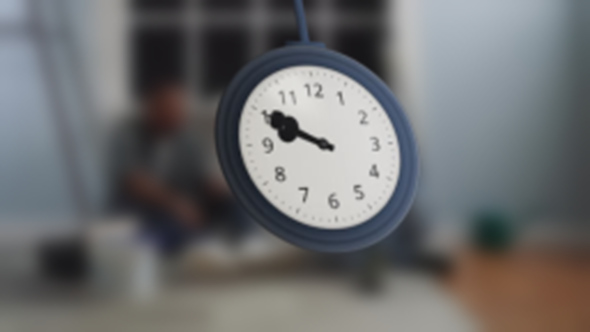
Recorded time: 9h50
